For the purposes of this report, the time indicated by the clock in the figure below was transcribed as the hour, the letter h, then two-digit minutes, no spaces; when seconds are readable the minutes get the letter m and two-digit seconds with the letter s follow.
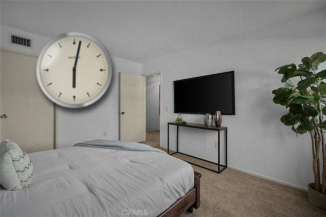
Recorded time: 6h02
